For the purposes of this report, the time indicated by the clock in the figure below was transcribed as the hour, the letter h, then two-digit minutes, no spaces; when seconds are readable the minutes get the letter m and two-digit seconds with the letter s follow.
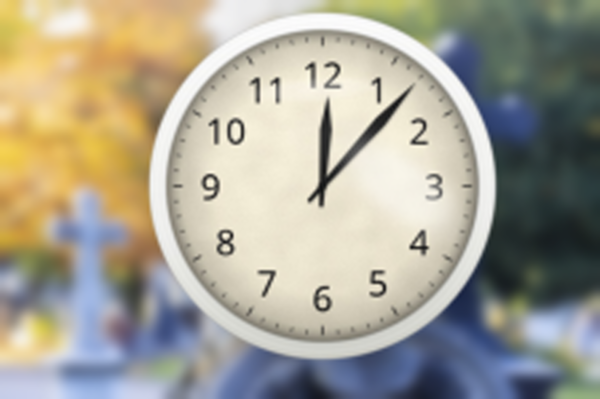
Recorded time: 12h07
